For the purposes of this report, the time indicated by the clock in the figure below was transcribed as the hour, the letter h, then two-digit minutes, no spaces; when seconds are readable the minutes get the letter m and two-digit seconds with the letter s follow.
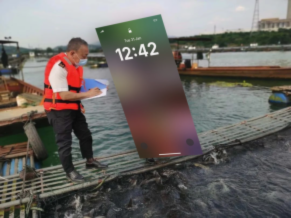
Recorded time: 12h42
